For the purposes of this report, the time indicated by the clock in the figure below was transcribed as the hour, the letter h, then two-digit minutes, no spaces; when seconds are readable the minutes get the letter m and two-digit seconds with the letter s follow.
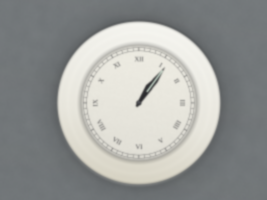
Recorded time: 1h06
